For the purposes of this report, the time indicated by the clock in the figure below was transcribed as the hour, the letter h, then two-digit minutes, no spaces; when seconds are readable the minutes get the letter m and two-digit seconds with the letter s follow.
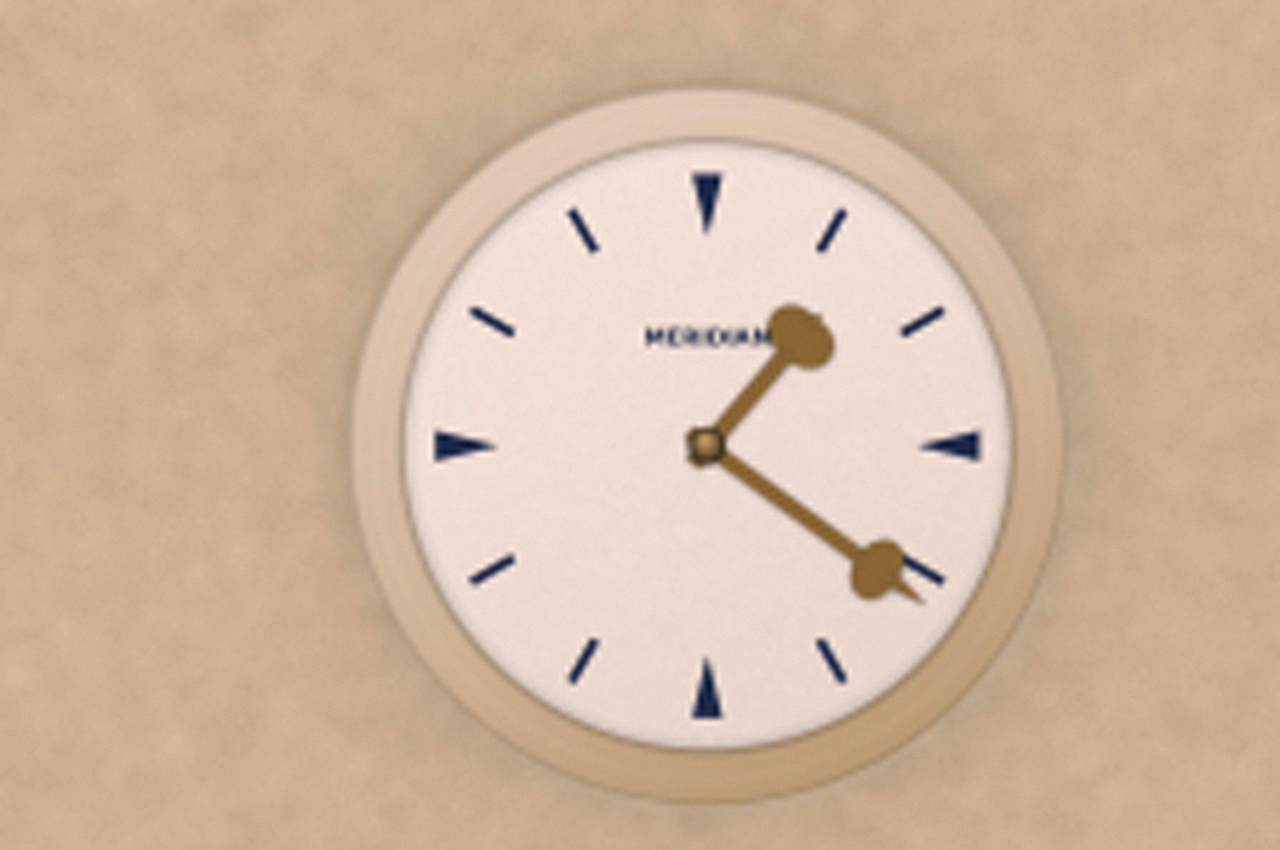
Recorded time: 1h21
